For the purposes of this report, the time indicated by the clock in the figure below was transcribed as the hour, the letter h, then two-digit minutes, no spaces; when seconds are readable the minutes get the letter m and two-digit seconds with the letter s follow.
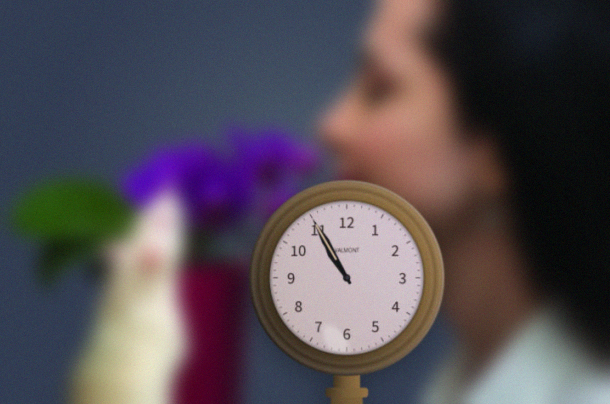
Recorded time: 10h55
